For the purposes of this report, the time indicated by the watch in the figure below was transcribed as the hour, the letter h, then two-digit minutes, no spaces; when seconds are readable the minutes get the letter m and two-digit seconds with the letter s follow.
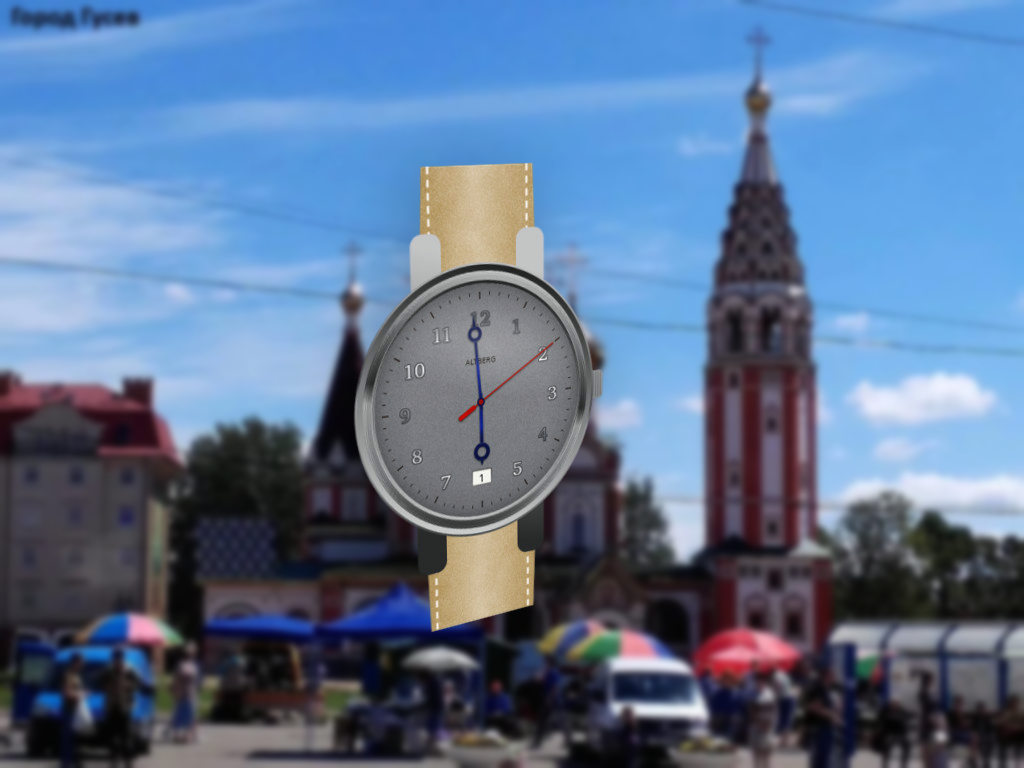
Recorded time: 5h59m10s
